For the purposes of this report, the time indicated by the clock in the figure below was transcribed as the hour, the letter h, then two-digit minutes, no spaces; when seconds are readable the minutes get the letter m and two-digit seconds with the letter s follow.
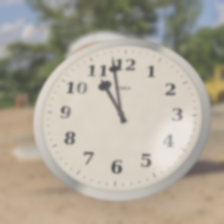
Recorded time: 10h58
